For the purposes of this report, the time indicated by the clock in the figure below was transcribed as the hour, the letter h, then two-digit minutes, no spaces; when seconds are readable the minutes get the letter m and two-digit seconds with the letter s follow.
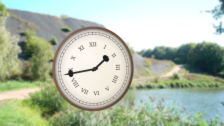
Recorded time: 1h44
